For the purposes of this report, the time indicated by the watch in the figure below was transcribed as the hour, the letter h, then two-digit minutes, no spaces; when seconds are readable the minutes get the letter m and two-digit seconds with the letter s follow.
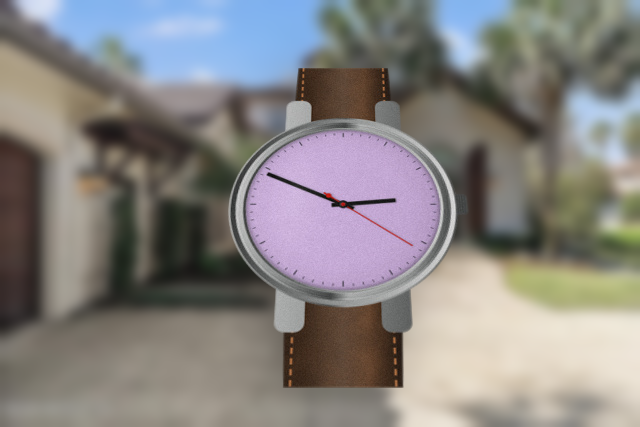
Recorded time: 2h49m21s
